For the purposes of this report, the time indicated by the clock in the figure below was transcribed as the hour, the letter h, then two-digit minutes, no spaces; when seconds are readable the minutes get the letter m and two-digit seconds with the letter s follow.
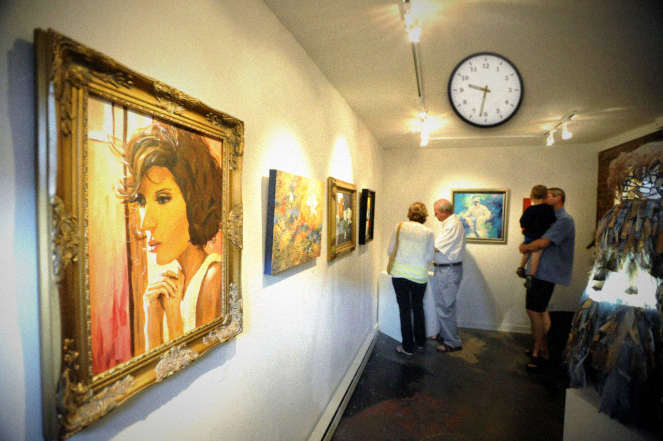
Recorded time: 9h32
